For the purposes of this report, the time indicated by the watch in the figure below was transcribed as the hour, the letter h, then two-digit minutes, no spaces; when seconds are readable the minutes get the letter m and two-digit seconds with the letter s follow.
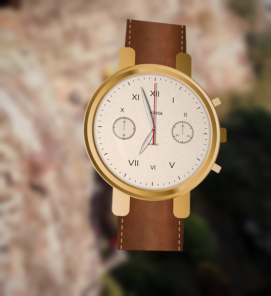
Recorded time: 6h57
